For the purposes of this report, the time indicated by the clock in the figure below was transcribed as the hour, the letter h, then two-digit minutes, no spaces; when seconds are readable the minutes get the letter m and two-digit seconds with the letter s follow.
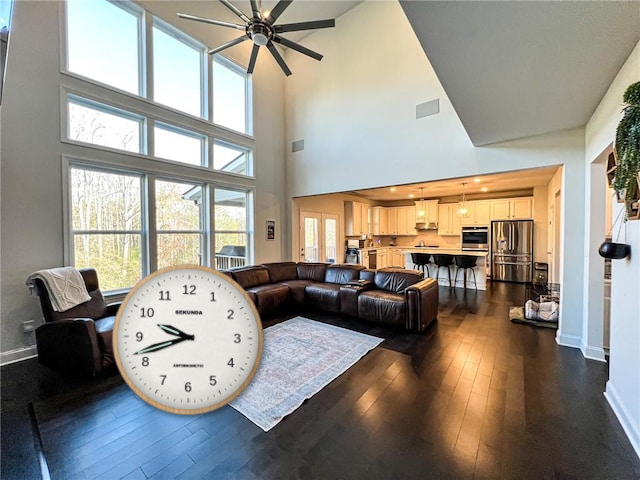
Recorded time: 9h42
